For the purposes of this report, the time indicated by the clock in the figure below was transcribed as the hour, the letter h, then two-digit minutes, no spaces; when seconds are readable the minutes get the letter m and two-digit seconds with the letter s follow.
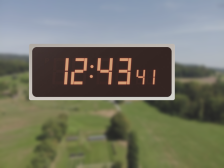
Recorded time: 12h43m41s
